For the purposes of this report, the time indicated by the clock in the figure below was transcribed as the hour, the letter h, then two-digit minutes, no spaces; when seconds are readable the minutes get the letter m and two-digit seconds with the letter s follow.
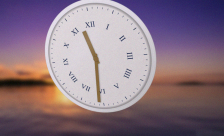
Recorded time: 11h31
